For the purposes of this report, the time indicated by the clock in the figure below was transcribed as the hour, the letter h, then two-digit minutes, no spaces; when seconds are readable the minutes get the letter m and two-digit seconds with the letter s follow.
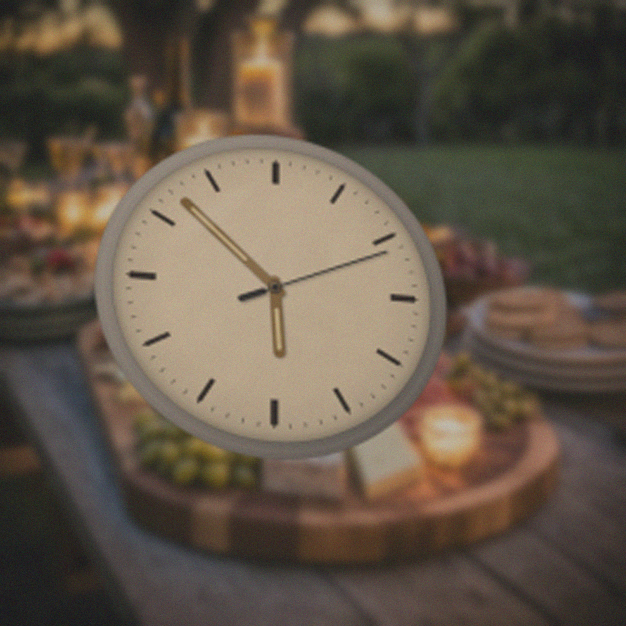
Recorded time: 5h52m11s
